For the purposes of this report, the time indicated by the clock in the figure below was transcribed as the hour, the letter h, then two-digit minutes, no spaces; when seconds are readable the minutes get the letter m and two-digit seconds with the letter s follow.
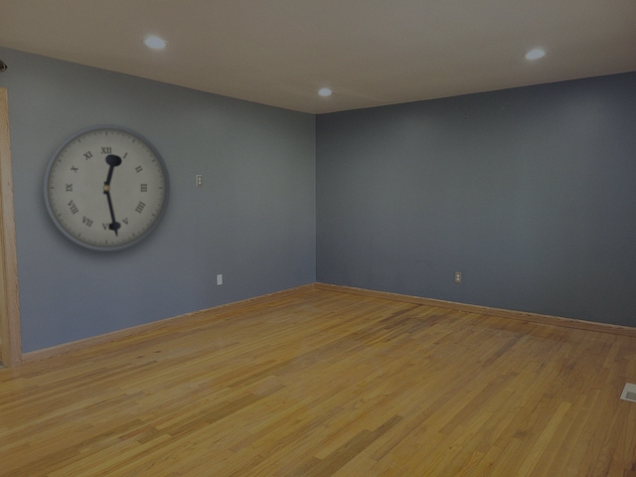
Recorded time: 12h28
